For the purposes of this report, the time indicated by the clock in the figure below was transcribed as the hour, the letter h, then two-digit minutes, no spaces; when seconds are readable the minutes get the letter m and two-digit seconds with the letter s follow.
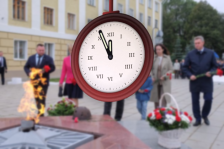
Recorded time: 11h56
